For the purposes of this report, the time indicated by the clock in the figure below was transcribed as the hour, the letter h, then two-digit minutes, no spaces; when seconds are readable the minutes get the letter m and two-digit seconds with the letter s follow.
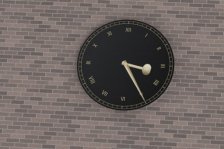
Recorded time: 3h25
